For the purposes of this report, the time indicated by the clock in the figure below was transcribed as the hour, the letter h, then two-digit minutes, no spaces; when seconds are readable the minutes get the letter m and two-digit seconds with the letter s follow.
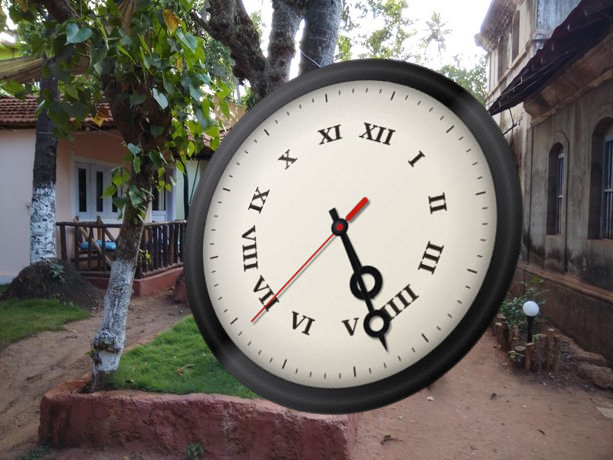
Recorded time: 4h22m34s
